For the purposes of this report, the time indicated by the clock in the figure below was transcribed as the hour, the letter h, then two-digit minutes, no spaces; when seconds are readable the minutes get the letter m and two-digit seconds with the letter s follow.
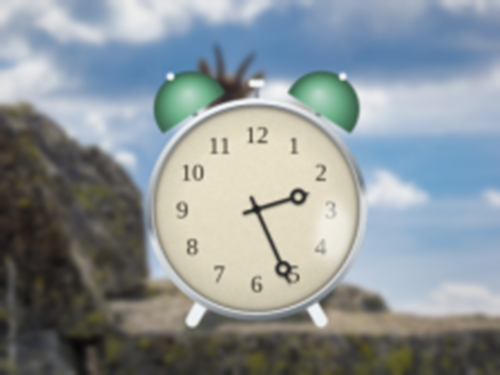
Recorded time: 2h26
